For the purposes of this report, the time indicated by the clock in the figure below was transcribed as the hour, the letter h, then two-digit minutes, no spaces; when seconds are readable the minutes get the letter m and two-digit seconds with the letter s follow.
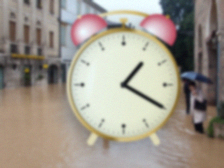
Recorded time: 1h20
